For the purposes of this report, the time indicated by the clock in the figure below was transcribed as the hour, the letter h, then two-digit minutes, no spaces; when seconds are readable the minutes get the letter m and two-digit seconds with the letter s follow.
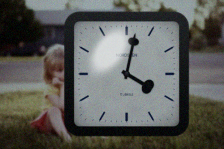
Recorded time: 4h02
